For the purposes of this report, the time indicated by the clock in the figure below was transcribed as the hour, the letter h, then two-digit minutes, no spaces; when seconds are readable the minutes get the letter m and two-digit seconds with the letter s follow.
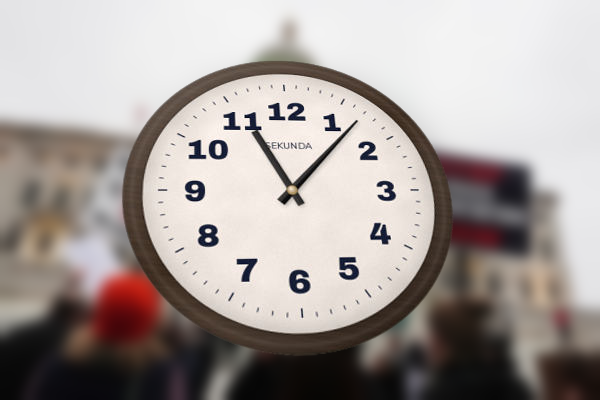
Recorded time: 11h07
